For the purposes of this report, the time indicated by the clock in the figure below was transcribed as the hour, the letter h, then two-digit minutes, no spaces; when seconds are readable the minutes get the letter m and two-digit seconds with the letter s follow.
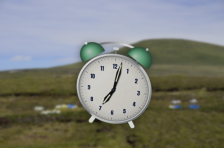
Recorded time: 7h02
